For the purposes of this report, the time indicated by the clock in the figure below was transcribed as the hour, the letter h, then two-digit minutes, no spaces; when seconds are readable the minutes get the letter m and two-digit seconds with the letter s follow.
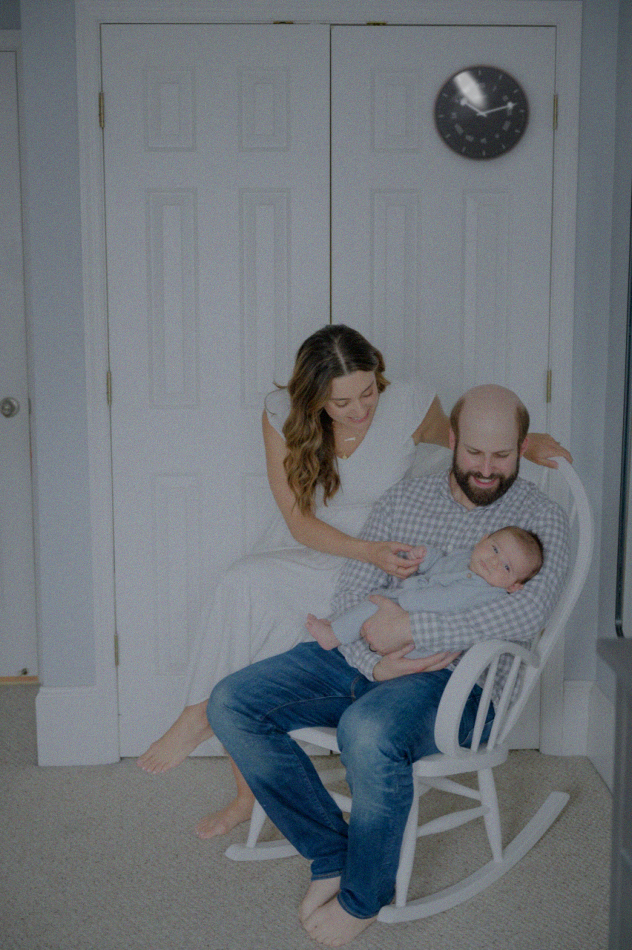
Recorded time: 10h13
